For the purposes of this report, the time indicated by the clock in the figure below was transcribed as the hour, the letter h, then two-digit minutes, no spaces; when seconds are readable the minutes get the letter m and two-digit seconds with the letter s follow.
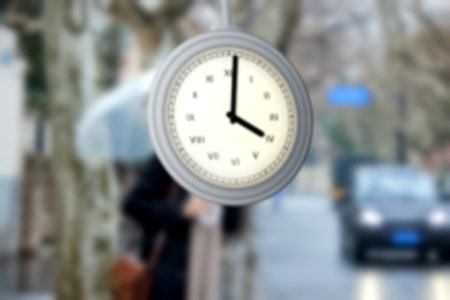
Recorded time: 4h01
